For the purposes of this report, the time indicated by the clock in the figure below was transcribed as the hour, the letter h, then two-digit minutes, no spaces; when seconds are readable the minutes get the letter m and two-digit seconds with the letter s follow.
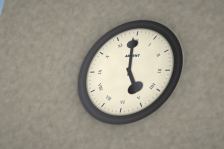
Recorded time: 4h59
